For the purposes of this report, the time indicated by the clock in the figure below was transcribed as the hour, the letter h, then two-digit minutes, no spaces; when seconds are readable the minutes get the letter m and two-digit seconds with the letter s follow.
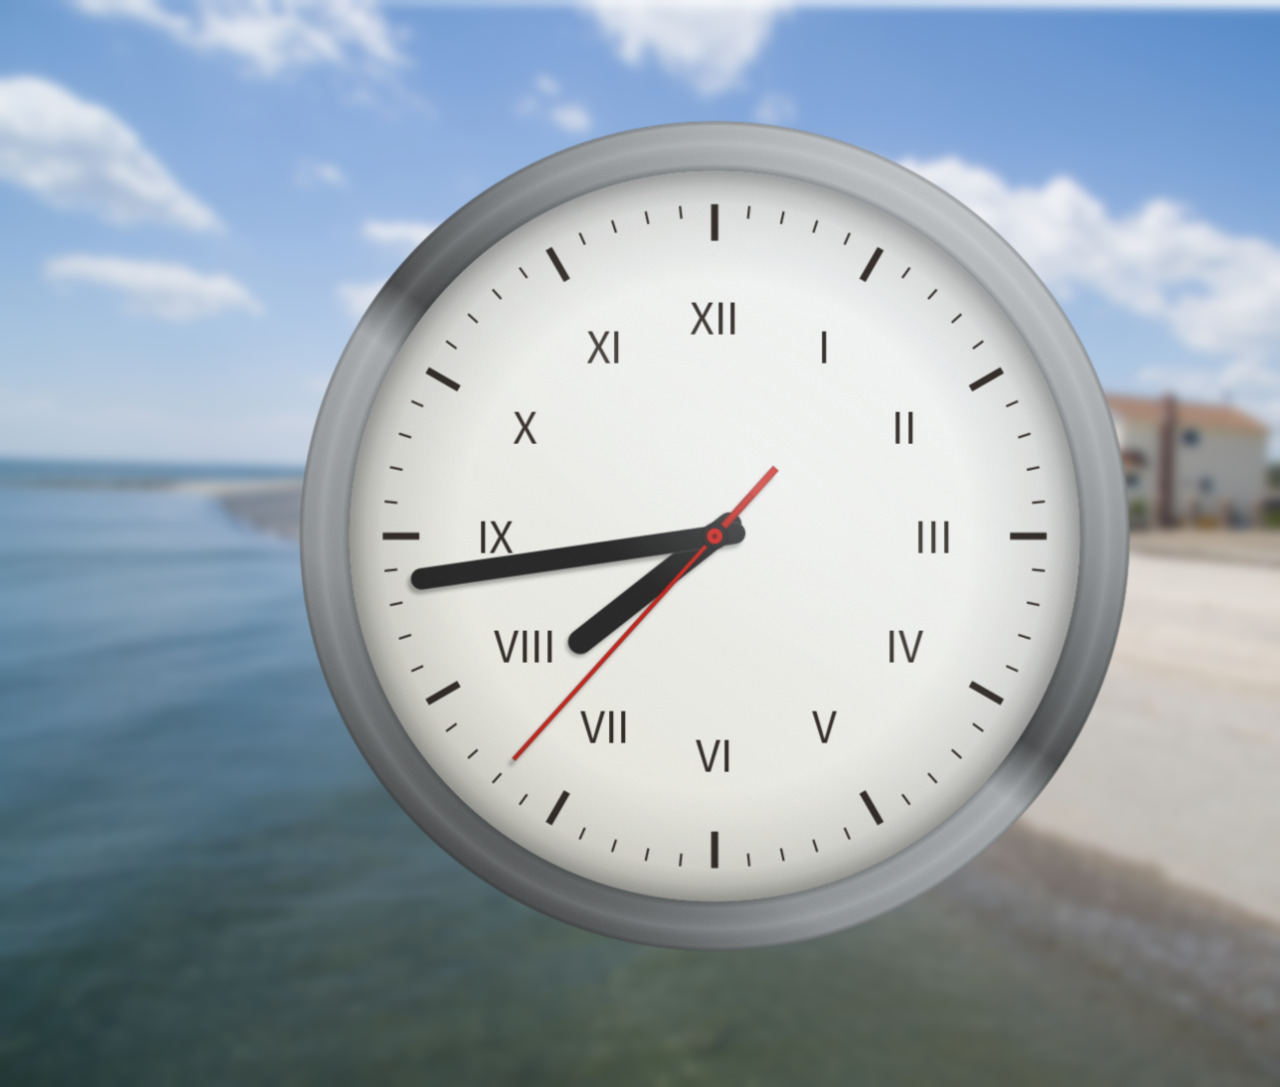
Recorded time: 7h43m37s
